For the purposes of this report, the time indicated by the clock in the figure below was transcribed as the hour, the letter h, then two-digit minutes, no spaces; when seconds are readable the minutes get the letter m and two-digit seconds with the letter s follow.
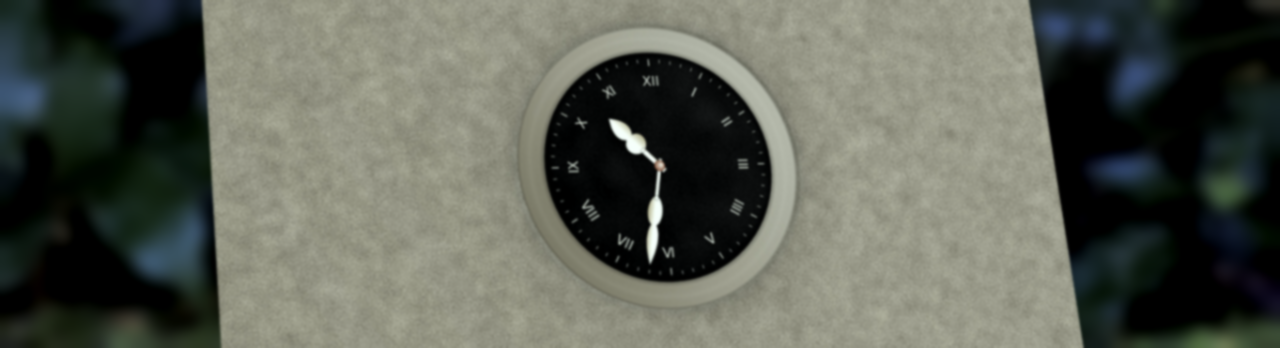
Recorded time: 10h32
